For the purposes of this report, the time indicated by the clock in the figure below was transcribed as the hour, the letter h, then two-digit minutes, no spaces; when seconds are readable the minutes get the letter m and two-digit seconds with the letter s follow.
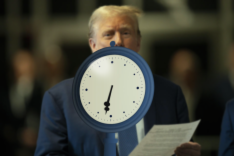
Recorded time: 6h32
